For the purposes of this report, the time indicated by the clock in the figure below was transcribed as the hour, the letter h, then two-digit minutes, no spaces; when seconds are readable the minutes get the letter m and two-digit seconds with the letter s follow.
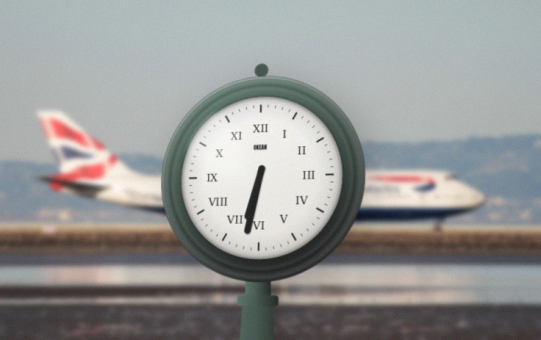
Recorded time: 6h32
